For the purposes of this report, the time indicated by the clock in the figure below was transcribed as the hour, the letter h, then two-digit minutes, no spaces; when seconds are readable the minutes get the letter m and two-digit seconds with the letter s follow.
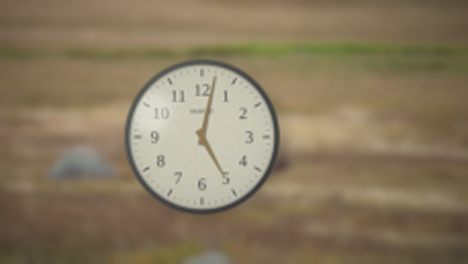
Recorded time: 5h02
